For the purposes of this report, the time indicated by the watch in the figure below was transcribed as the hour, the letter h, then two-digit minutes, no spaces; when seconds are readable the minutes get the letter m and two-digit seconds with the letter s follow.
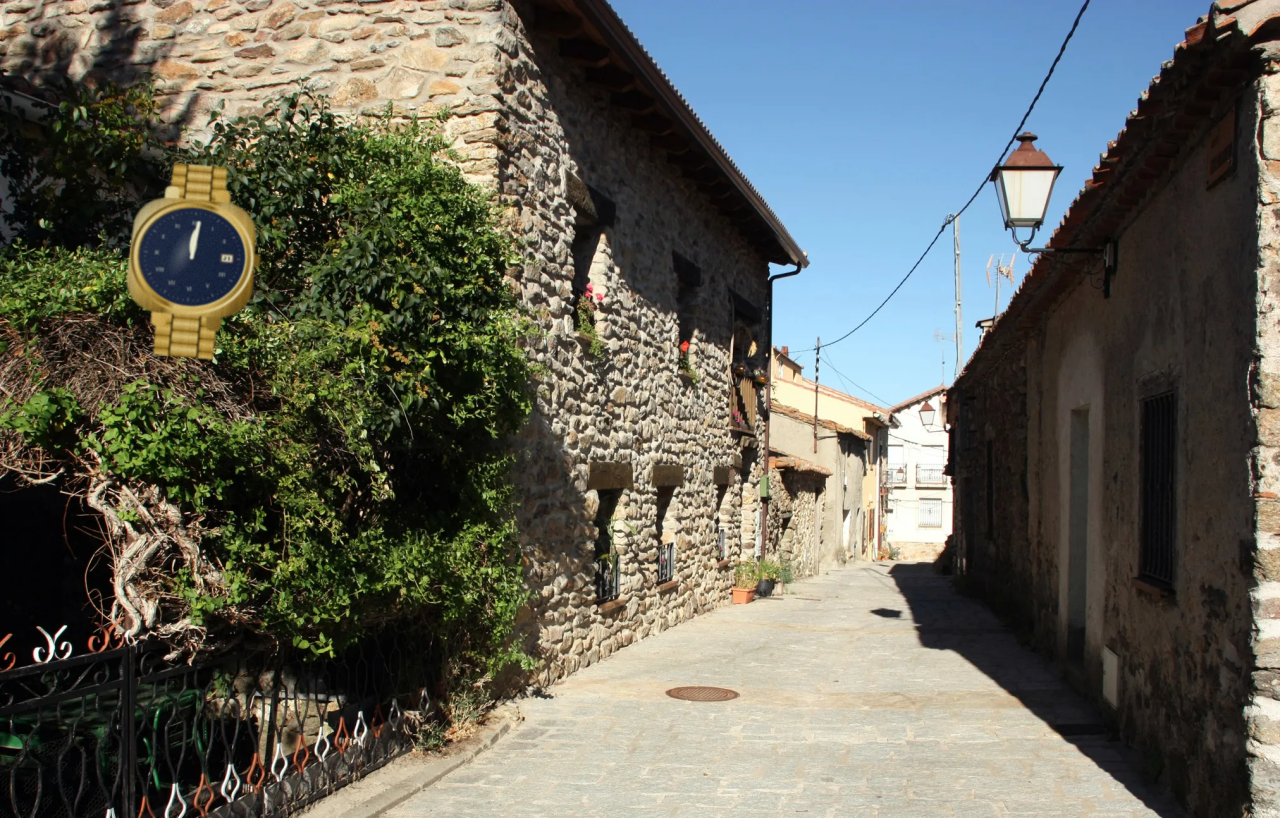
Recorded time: 12h01
